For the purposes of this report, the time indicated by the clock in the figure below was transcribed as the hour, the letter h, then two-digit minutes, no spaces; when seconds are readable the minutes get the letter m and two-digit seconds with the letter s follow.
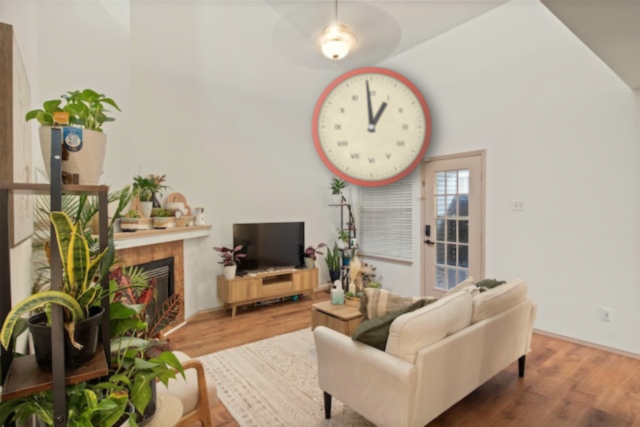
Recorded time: 12h59
